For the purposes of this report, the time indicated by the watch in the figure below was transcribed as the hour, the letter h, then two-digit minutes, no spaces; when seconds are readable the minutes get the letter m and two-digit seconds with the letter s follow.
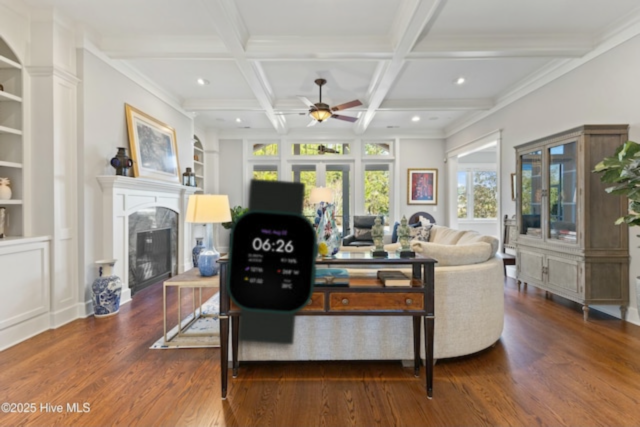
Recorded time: 6h26
